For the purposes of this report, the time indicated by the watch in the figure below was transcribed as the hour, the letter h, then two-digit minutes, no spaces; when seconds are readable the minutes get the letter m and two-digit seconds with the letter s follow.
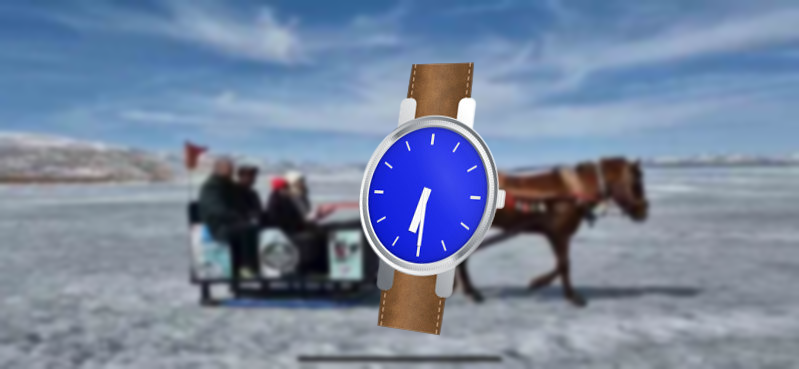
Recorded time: 6h30
